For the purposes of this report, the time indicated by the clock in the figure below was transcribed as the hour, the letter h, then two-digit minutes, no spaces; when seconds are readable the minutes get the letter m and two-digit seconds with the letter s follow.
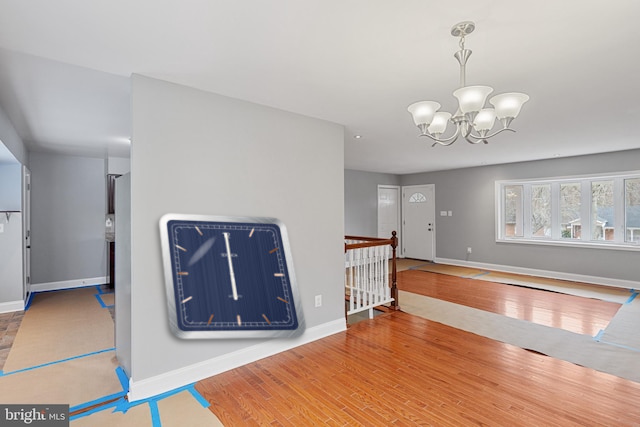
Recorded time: 6h00
